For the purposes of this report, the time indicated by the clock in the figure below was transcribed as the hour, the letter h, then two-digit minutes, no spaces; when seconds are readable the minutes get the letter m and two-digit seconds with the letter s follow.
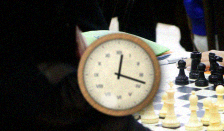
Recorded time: 12h18
